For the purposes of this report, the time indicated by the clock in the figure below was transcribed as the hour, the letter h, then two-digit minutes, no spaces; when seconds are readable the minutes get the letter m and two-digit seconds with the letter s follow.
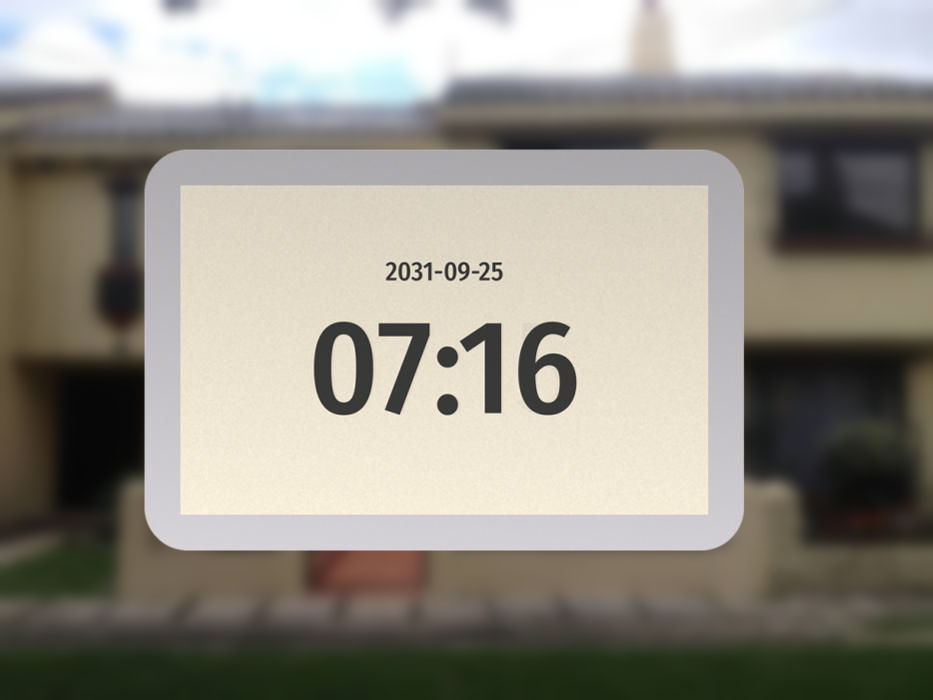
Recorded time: 7h16
